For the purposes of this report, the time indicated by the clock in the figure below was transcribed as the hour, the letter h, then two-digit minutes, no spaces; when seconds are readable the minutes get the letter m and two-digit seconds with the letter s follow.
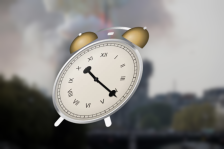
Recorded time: 10h21
